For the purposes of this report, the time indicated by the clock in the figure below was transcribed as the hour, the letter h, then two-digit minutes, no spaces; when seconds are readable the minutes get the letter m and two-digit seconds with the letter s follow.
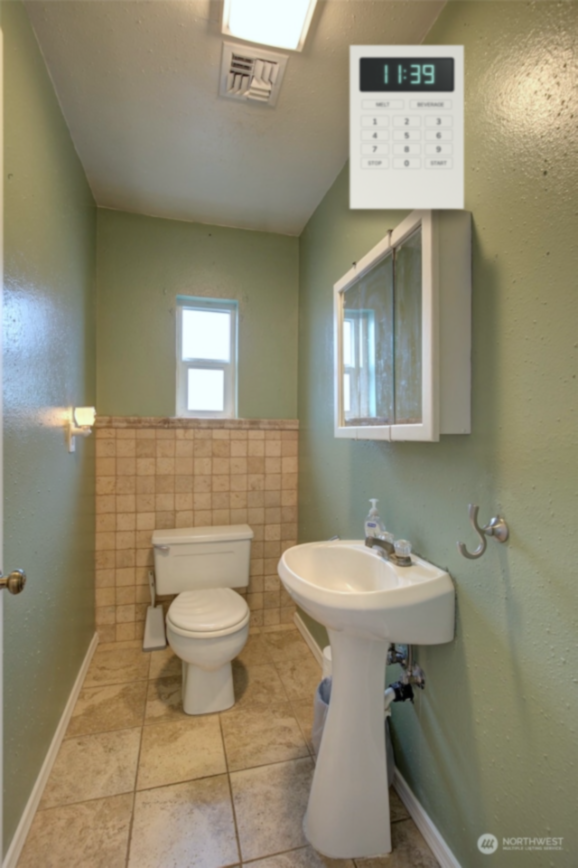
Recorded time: 11h39
